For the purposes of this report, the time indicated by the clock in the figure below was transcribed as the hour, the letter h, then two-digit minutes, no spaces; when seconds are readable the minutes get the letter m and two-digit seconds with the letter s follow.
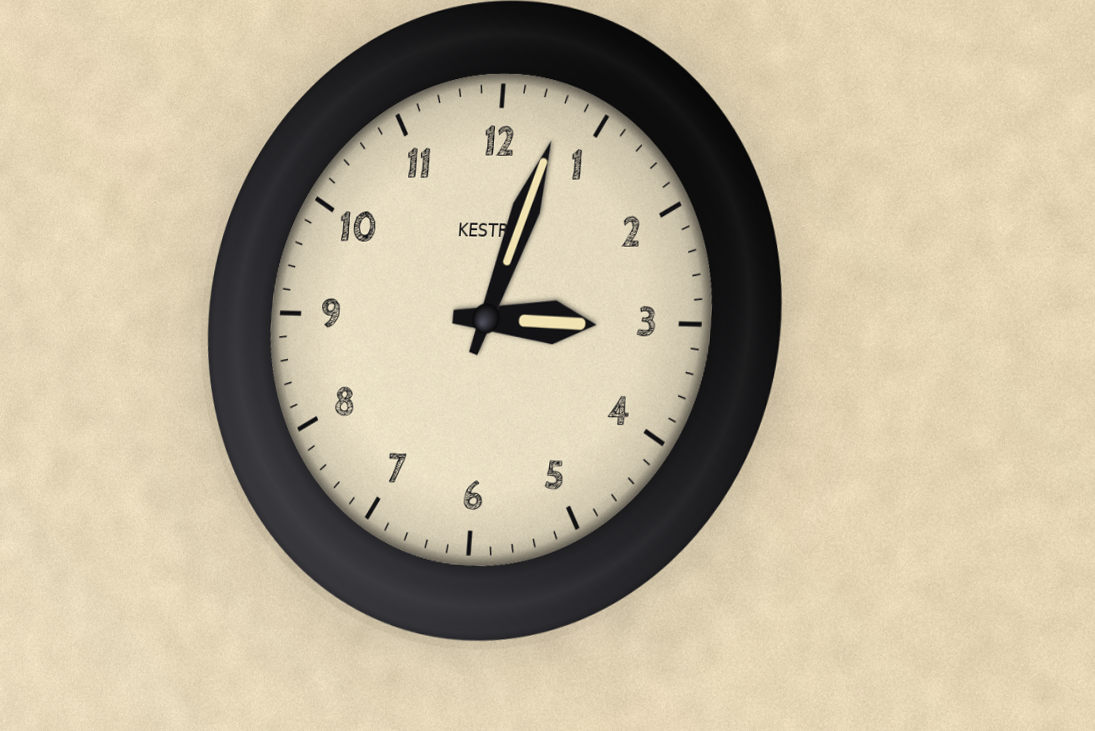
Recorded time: 3h03
